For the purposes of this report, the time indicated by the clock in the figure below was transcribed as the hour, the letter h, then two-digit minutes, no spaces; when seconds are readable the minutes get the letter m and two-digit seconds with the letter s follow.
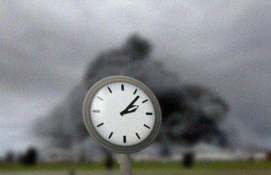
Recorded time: 2h07
